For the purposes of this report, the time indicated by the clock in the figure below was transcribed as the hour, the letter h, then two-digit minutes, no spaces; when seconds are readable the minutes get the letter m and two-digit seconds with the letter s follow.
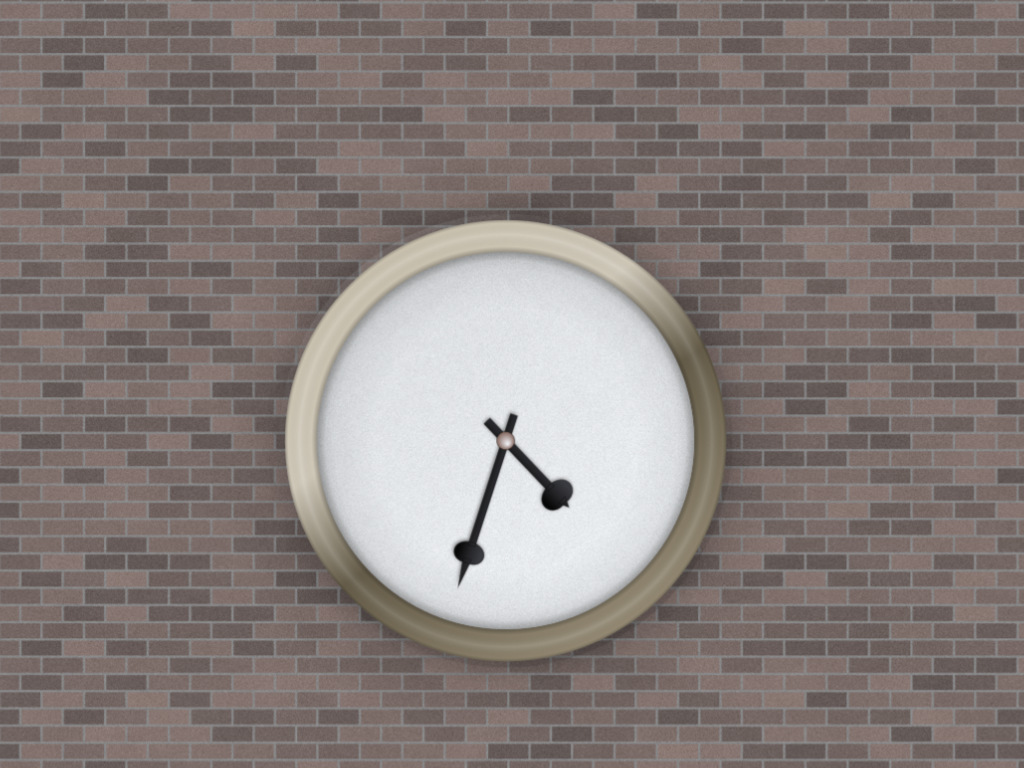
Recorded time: 4h33
